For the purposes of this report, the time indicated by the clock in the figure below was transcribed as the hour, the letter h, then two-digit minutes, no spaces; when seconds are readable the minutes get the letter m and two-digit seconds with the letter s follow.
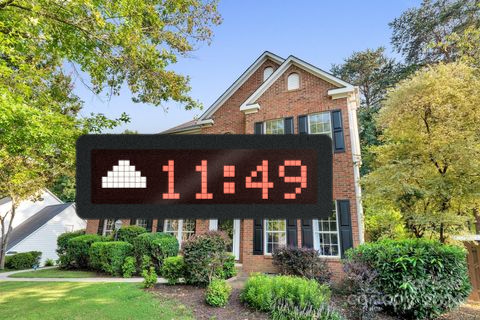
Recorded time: 11h49
